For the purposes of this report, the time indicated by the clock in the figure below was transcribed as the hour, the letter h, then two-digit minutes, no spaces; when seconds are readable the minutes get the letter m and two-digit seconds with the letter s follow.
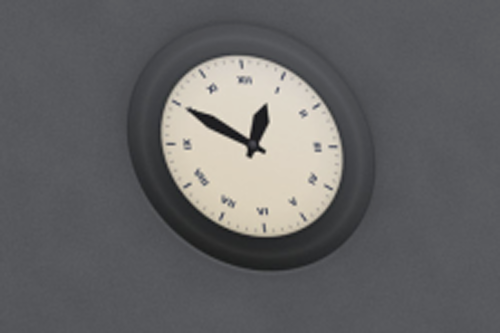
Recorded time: 12h50
